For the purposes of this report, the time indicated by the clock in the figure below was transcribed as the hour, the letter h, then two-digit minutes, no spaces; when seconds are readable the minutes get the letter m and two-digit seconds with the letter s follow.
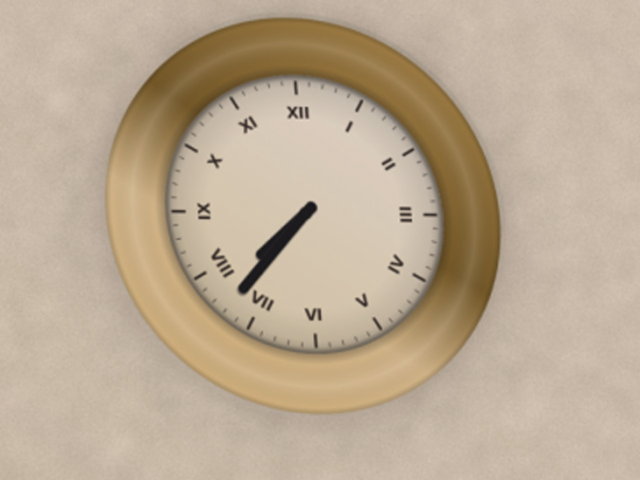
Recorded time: 7h37
